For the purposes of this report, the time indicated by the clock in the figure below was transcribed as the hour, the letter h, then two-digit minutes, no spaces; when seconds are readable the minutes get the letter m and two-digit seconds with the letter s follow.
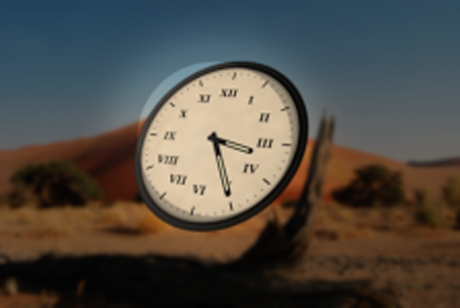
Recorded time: 3h25
